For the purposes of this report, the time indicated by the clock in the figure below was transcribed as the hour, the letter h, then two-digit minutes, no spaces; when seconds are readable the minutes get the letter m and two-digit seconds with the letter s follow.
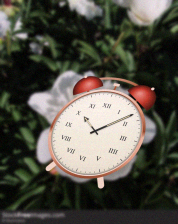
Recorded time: 10h08
